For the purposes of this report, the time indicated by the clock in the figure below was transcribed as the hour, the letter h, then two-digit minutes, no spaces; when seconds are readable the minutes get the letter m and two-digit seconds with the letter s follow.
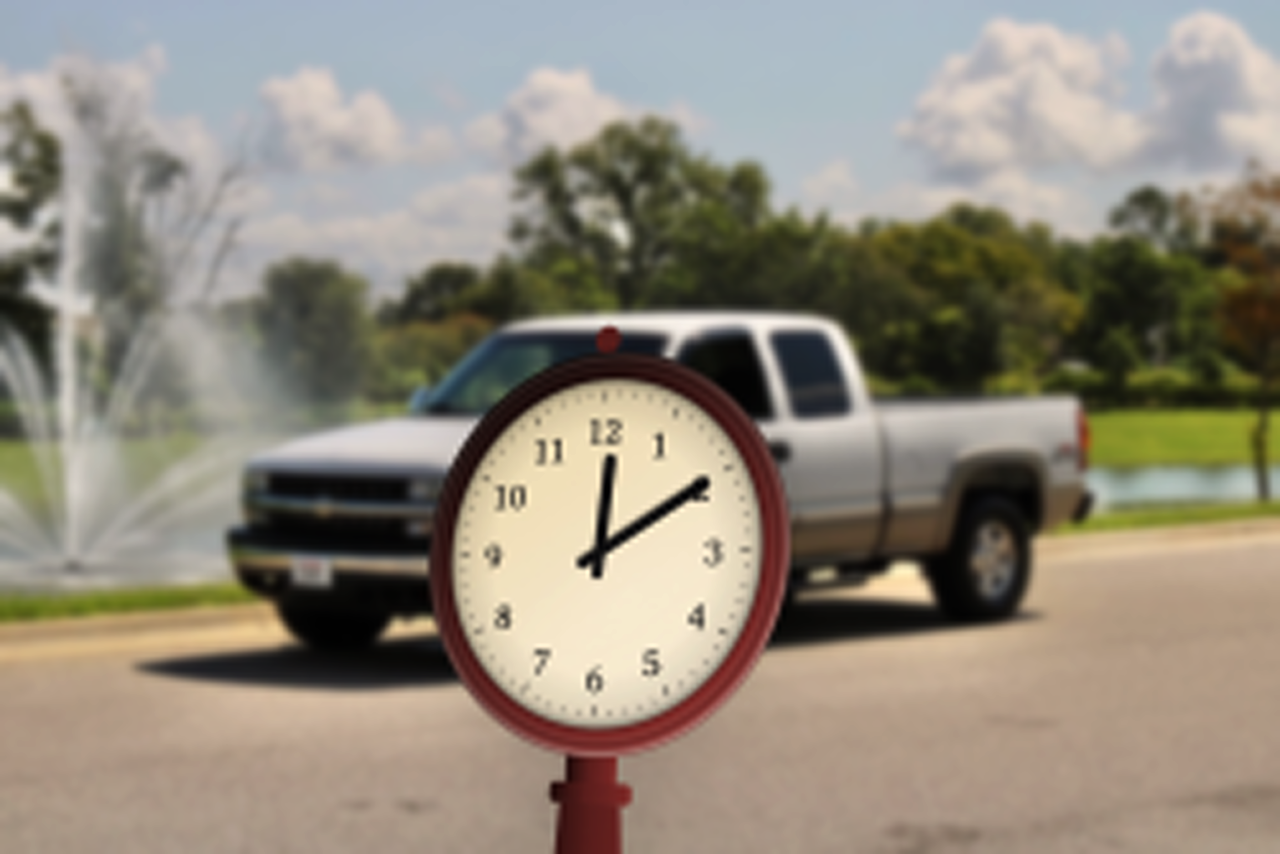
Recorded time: 12h10
